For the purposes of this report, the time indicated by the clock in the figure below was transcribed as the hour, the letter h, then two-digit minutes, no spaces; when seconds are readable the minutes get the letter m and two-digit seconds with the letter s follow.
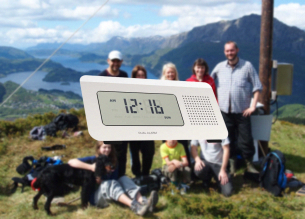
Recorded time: 12h16
